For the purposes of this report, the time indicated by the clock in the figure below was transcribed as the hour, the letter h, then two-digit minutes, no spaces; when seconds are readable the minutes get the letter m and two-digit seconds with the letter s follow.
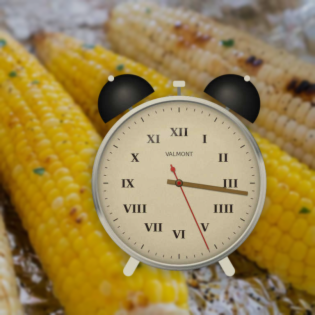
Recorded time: 3h16m26s
